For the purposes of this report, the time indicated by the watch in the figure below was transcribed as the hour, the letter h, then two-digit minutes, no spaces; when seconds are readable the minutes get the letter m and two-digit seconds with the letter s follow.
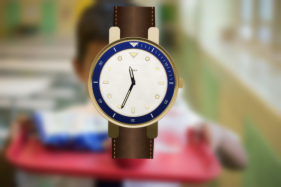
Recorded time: 11h34
